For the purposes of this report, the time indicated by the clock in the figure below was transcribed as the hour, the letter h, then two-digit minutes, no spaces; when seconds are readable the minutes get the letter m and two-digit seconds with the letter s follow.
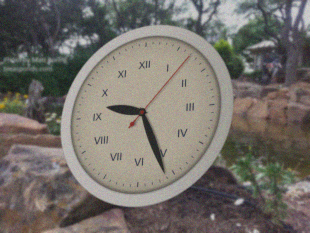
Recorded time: 9h26m07s
